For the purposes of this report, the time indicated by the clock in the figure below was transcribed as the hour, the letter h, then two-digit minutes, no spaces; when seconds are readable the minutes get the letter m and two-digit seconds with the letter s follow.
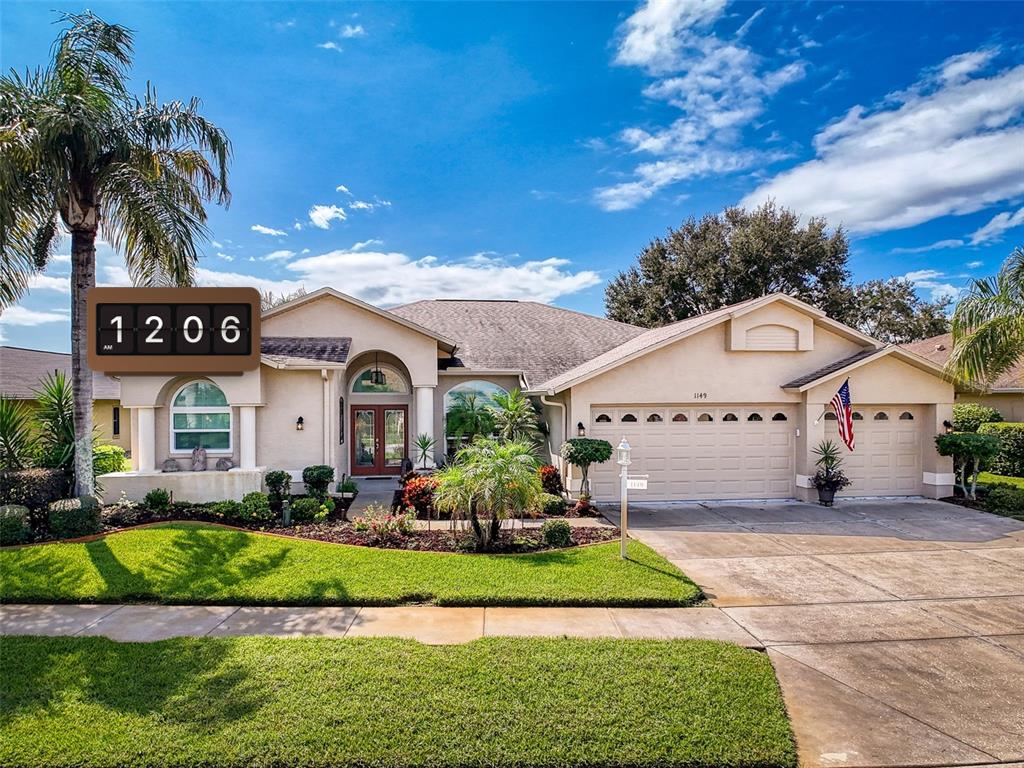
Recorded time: 12h06
